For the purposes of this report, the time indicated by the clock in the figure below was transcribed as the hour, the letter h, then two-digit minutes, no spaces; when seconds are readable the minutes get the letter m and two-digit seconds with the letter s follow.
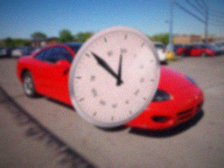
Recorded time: 11h51
